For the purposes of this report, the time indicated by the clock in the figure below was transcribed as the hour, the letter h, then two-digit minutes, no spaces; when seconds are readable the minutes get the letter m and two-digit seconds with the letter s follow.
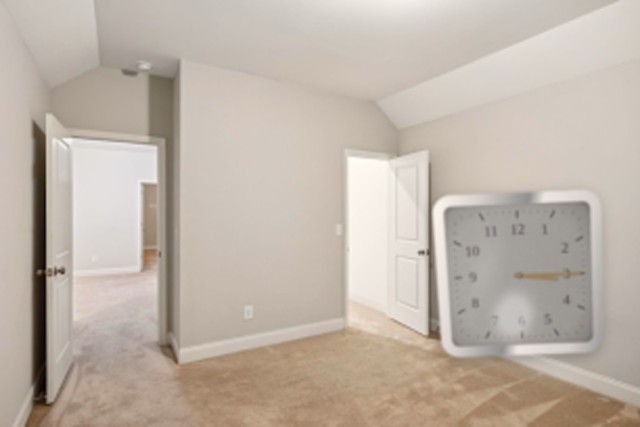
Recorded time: 3h15
